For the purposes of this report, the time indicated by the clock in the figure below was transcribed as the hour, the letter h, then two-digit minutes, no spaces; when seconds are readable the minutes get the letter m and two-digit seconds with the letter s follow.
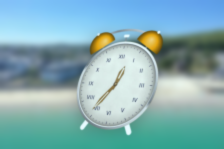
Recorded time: 12h36
